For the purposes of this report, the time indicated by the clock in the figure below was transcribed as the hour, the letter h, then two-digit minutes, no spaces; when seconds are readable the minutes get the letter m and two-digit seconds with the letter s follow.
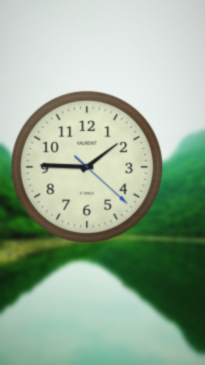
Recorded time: 1h45m22s
